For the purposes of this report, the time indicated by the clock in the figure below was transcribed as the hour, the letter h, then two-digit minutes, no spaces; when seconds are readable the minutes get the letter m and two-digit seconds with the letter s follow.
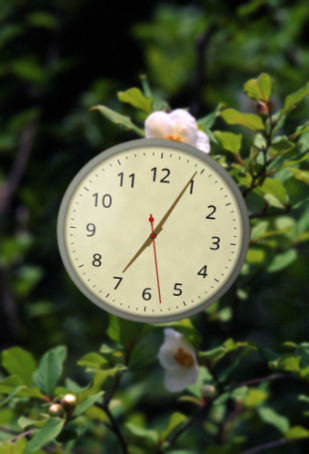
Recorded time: 7h04m28s
